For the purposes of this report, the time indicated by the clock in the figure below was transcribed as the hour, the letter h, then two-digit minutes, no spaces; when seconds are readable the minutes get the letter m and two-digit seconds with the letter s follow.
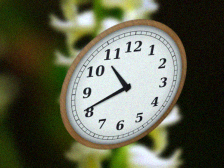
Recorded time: 10h41
